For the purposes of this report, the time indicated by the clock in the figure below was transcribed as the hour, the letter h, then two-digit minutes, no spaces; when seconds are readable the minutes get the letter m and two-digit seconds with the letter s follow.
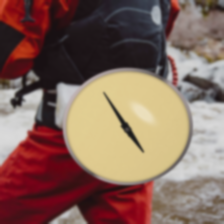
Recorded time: 4h55
